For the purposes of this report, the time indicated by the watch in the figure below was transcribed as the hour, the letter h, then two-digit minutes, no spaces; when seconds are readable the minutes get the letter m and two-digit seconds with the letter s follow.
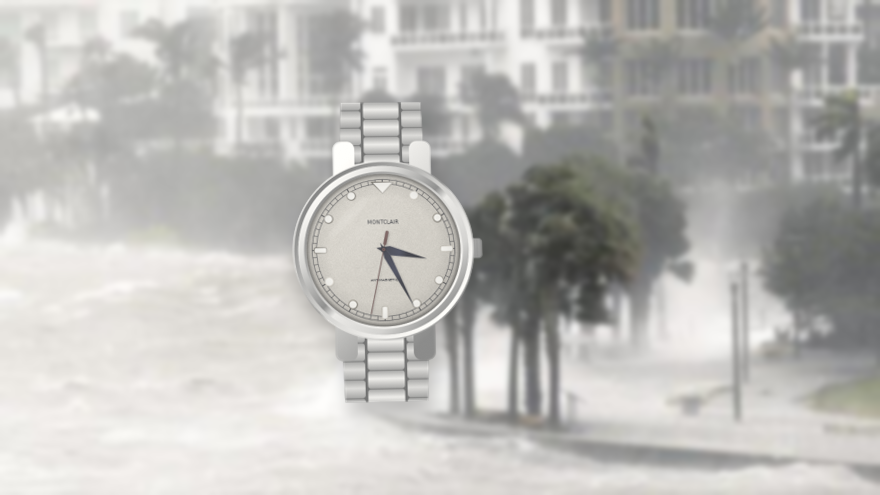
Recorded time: 3h25m32s
